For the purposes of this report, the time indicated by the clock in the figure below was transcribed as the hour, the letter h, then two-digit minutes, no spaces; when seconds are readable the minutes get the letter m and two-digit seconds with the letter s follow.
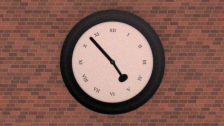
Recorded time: 4h53
